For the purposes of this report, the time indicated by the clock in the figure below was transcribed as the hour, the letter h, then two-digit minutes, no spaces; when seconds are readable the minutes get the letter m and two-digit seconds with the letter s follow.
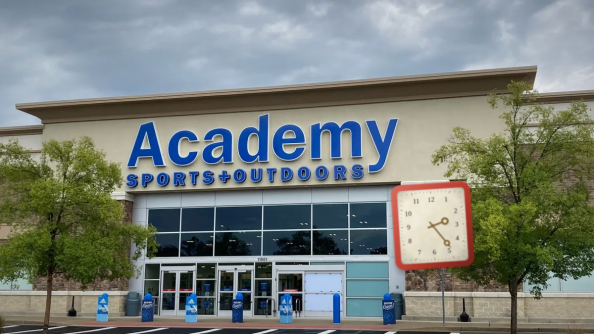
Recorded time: 2h24
